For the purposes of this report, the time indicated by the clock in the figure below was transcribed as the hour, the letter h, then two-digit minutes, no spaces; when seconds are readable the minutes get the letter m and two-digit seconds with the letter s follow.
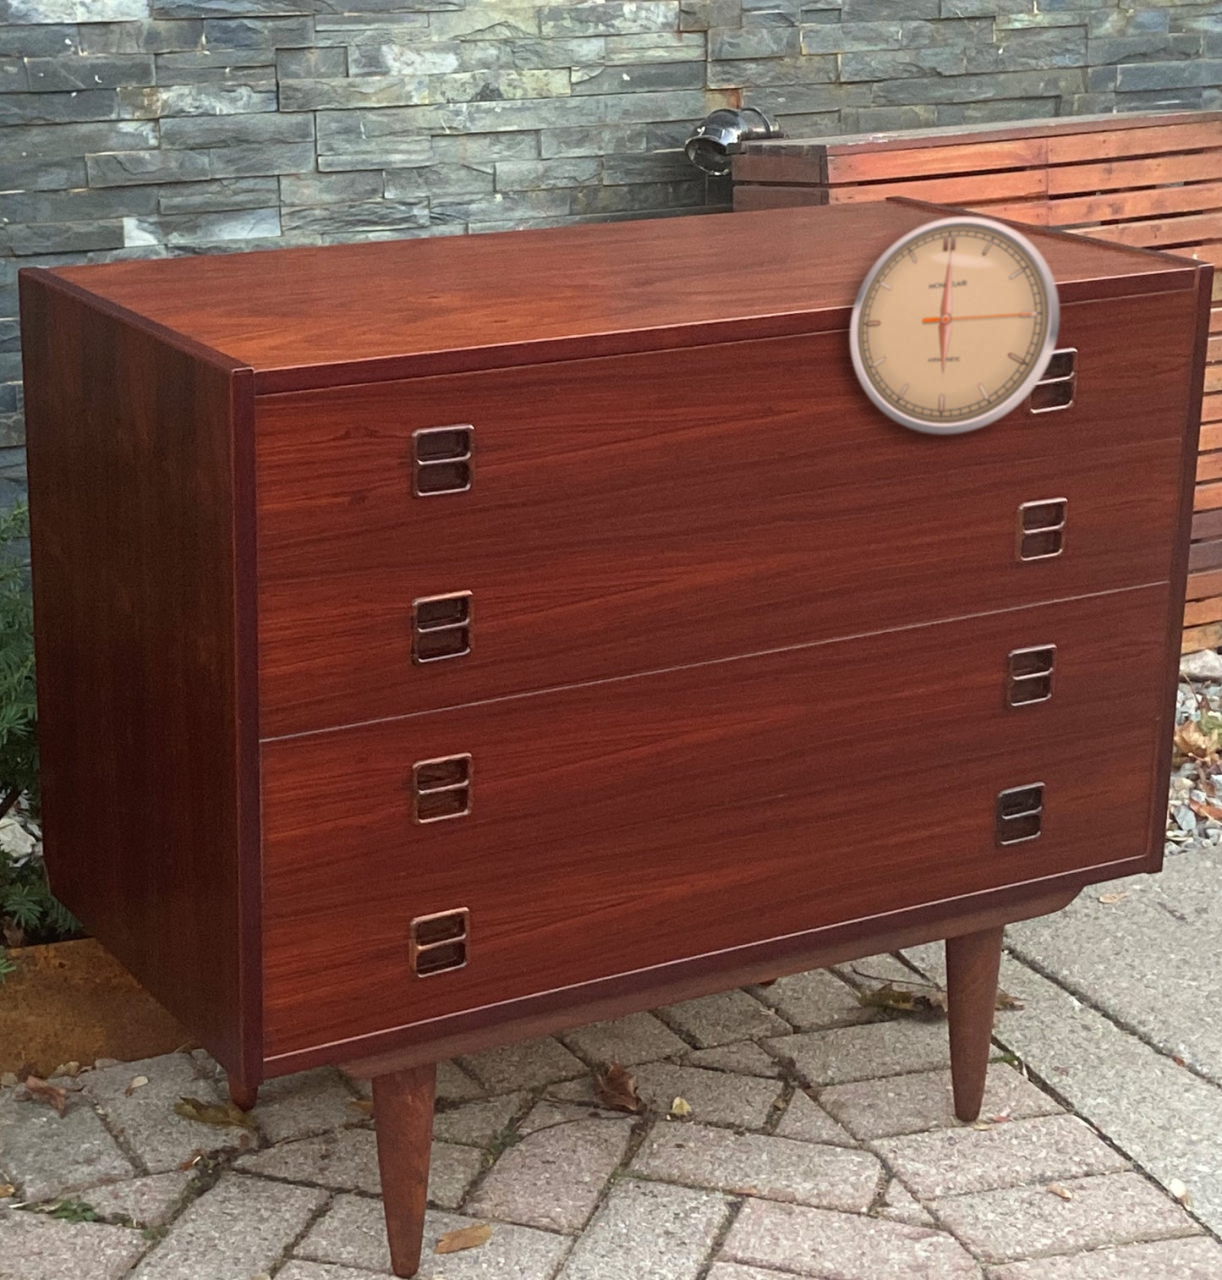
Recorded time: 6h00m15s
